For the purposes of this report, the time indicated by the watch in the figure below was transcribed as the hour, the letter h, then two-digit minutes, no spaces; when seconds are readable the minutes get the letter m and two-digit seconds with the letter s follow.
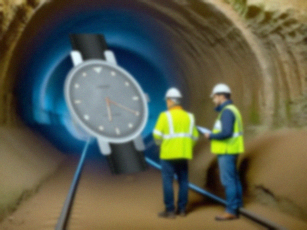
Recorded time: 6h20
